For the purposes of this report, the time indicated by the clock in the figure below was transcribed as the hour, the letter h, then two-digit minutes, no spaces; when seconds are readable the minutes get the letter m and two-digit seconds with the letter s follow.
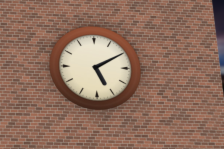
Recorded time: 5h10
